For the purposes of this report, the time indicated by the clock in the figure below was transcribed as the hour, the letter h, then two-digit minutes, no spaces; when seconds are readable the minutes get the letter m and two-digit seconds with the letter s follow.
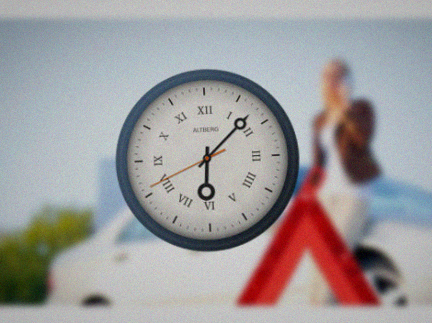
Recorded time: 6h07m41s
